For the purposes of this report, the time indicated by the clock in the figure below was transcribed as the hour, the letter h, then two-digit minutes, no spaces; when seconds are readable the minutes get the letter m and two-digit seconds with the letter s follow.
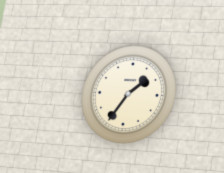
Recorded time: 1h35
